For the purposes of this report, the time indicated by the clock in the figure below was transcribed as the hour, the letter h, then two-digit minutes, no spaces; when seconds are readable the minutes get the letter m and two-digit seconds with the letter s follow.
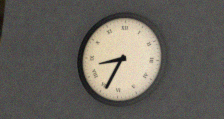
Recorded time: 8h34
